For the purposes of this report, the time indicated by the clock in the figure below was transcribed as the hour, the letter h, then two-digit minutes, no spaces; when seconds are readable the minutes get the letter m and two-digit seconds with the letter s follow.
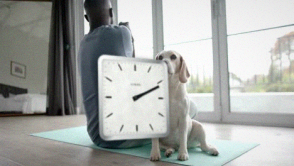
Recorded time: 2h11
